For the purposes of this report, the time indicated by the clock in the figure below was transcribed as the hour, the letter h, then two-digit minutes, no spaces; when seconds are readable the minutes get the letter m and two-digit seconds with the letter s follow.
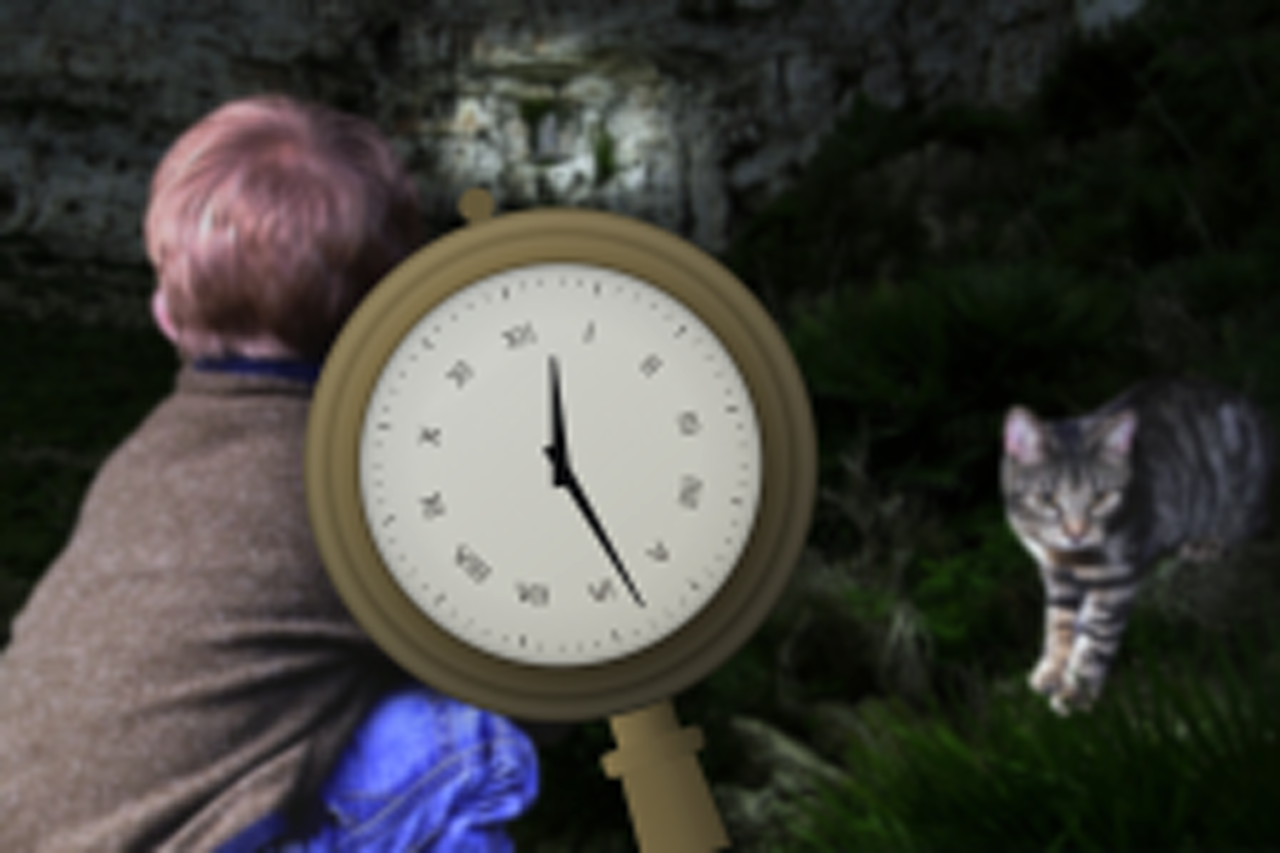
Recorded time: 12h28
